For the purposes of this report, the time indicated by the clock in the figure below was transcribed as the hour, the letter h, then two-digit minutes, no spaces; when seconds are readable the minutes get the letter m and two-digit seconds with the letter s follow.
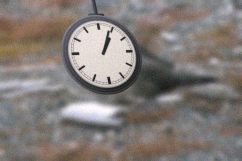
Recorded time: 1h04
